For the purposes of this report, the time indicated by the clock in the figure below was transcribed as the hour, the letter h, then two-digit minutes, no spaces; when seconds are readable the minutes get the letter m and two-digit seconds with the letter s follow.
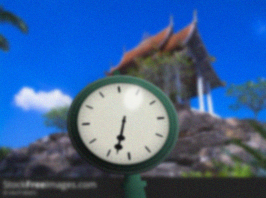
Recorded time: 6h33
